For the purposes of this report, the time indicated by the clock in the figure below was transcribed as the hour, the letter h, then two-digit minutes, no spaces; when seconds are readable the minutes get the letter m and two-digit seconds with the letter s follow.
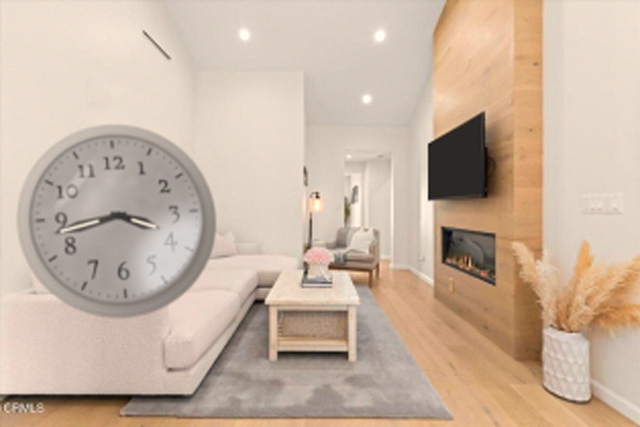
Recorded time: 3h43
